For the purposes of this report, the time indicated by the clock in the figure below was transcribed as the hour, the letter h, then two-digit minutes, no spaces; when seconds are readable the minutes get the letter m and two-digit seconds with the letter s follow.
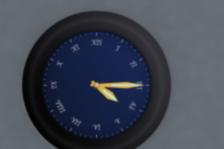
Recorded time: 4h15
